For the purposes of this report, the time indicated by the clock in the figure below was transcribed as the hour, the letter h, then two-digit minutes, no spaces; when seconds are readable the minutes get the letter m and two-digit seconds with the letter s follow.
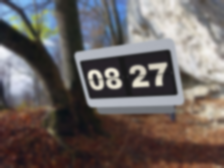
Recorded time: 8h27
